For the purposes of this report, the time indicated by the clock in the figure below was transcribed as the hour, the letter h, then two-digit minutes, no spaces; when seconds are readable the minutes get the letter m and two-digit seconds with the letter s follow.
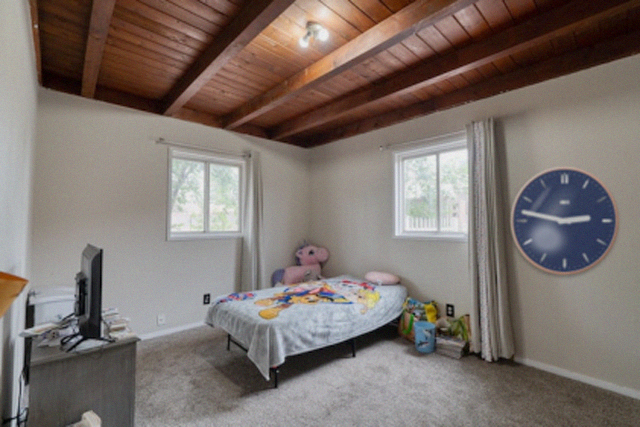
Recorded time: 2h47
